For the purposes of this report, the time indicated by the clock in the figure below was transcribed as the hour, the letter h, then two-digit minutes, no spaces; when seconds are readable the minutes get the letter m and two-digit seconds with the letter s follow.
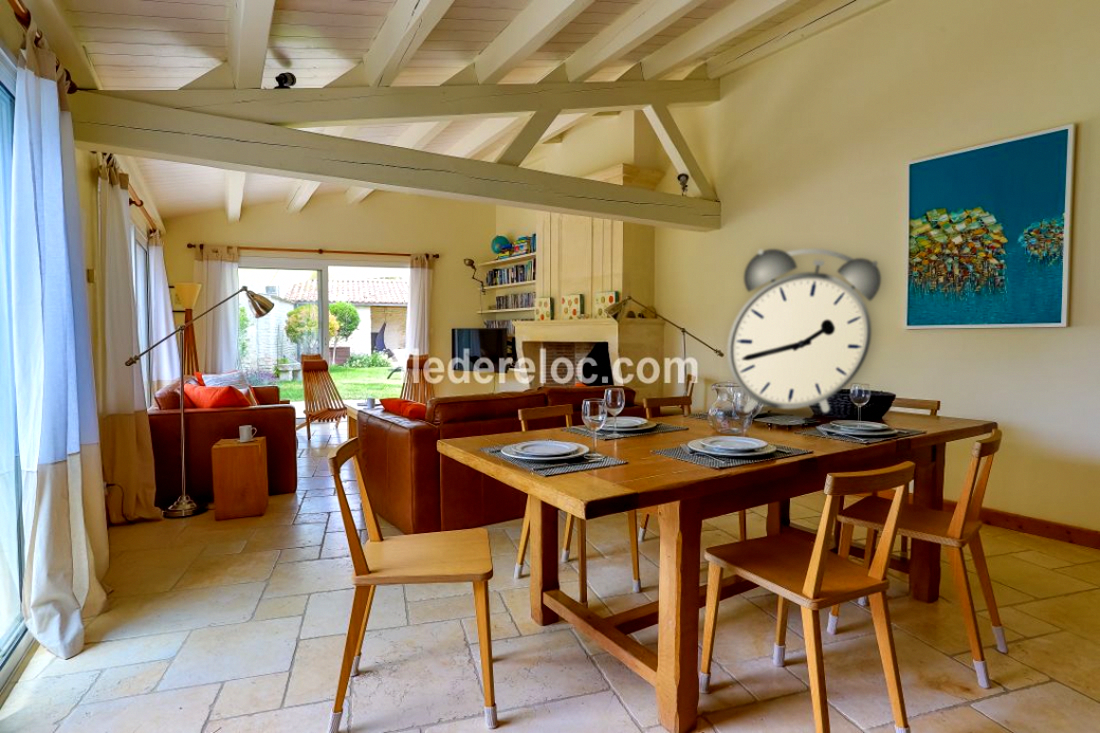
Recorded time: 1h42
